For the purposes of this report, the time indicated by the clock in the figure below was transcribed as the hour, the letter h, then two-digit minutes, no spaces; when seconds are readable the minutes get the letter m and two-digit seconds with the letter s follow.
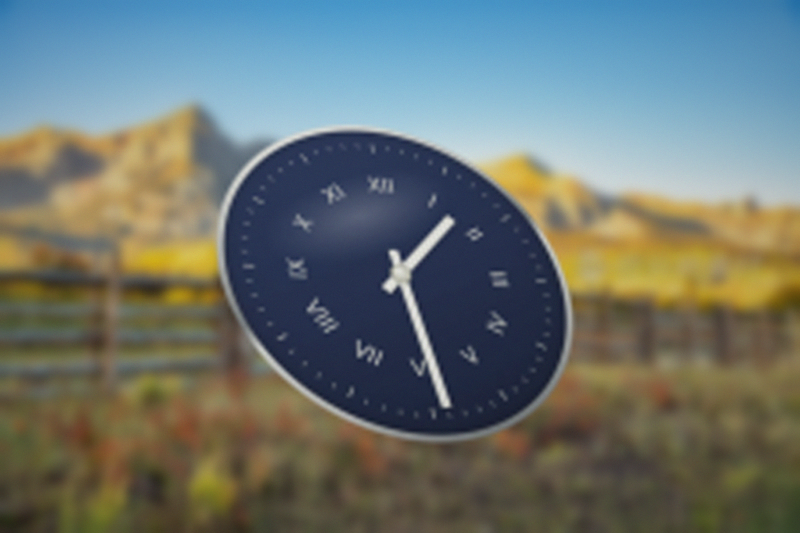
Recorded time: 1h29
